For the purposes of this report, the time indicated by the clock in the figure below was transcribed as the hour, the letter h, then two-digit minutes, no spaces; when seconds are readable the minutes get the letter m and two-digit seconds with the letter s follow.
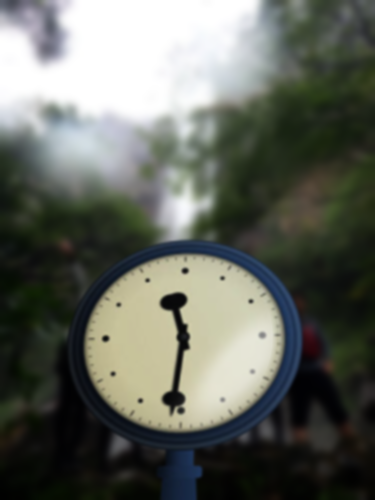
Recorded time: 11h31
